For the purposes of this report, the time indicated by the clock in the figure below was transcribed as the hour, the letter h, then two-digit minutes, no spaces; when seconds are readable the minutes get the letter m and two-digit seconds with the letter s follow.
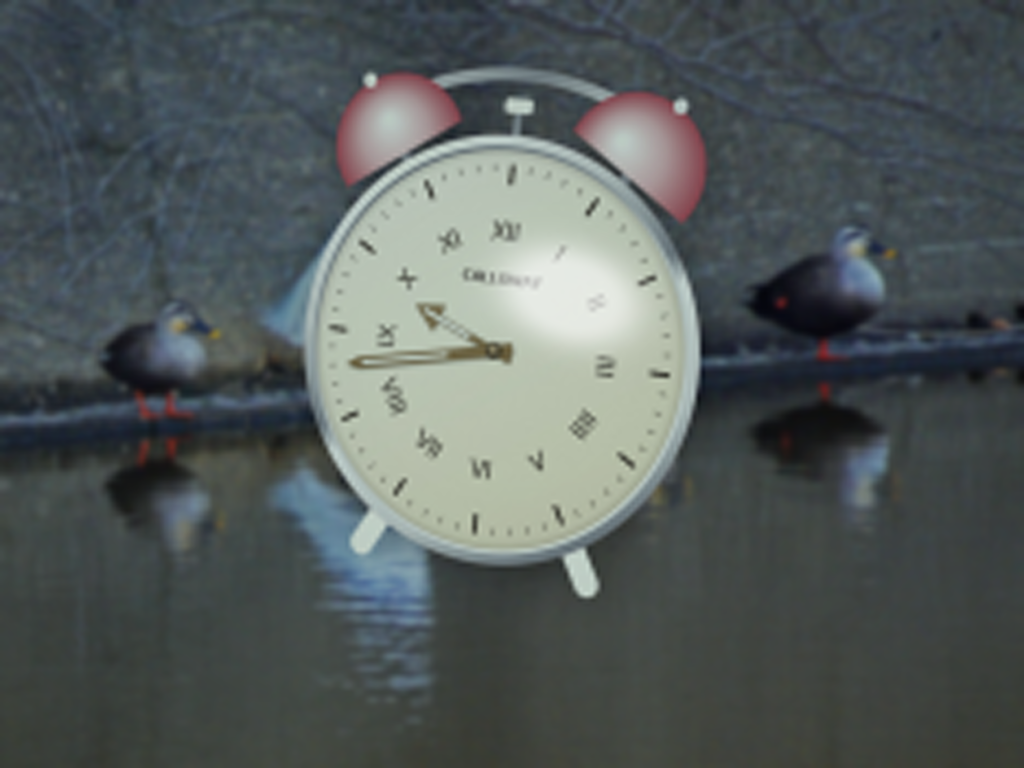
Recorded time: 9h43
